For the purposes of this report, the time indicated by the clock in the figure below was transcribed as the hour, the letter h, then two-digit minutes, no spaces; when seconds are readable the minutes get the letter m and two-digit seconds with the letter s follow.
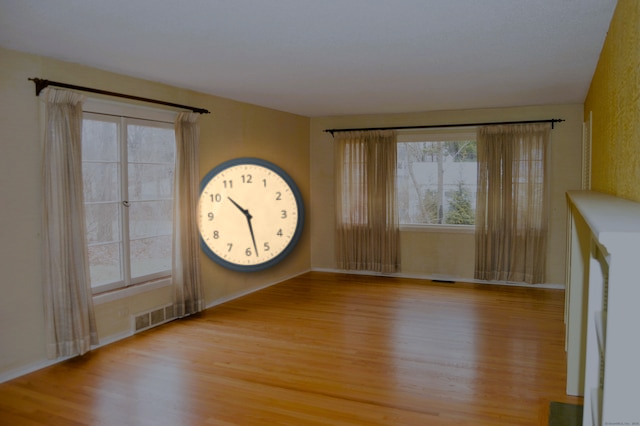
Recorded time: 10h28
